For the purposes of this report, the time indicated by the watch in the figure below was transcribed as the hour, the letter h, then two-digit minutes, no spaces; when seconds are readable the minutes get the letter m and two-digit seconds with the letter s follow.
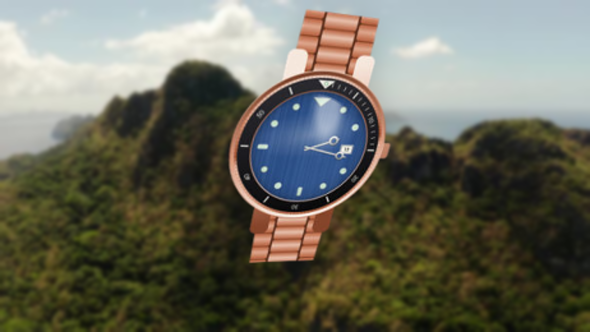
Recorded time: 2h17
